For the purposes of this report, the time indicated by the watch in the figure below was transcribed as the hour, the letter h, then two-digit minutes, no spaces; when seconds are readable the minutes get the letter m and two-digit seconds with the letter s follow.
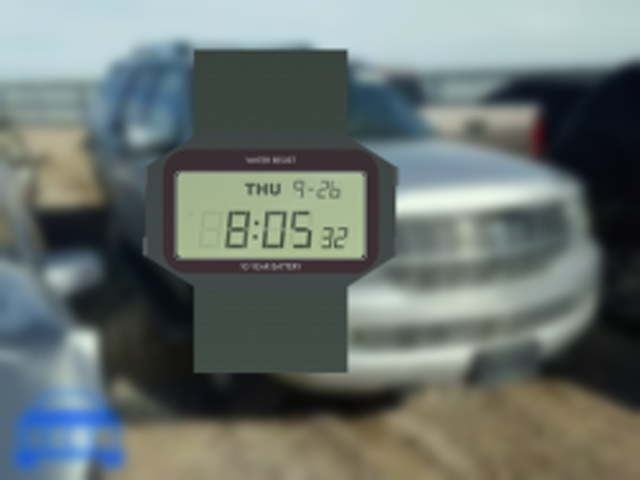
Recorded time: 8h05m32s
